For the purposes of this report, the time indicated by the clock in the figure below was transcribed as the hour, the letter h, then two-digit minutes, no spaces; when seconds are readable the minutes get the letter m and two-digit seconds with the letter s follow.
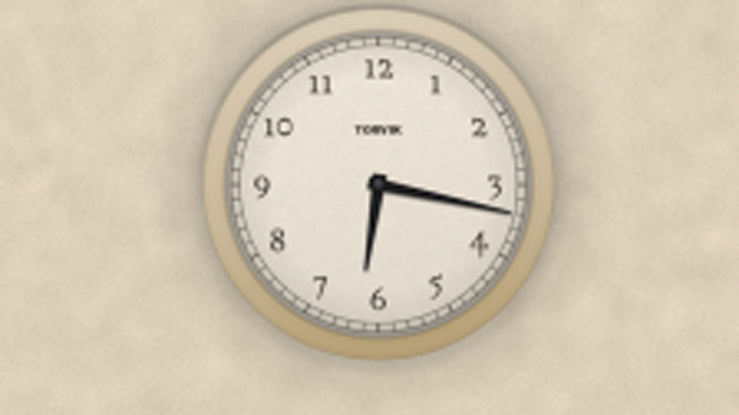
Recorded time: 6h17
